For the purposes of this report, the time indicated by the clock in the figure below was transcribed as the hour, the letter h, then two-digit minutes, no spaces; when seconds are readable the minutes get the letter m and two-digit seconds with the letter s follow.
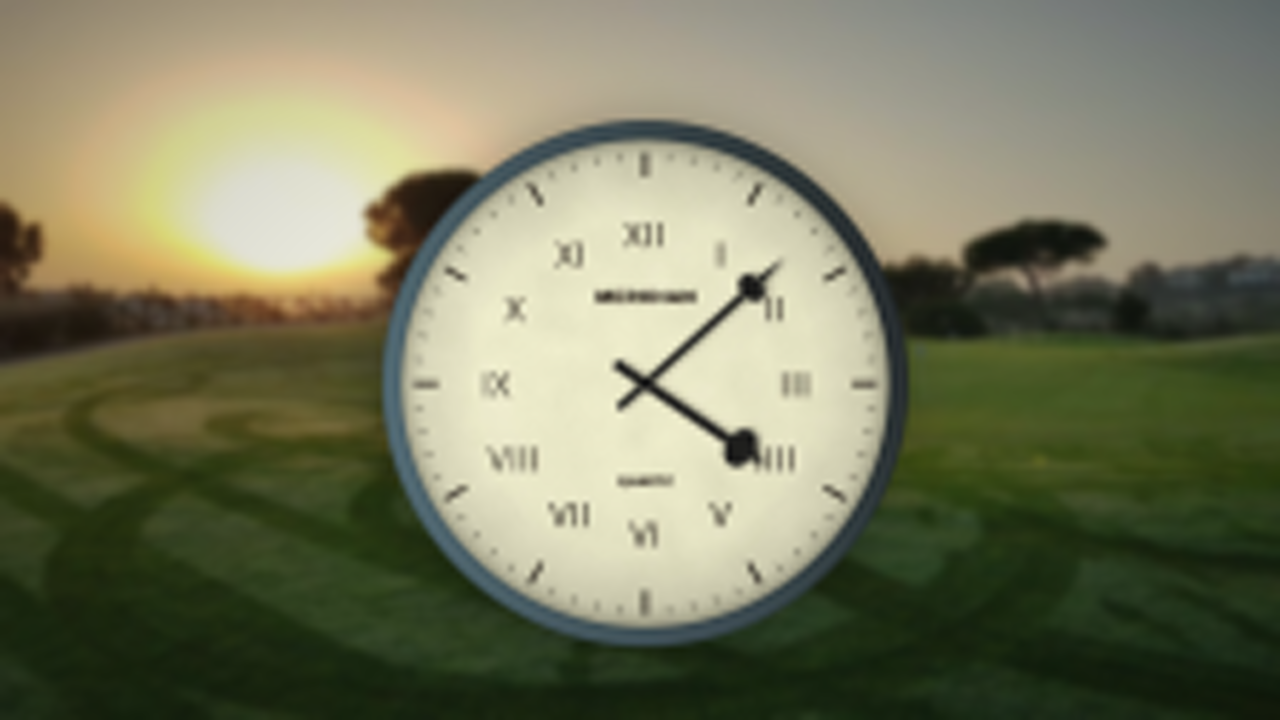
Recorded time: 4h08
